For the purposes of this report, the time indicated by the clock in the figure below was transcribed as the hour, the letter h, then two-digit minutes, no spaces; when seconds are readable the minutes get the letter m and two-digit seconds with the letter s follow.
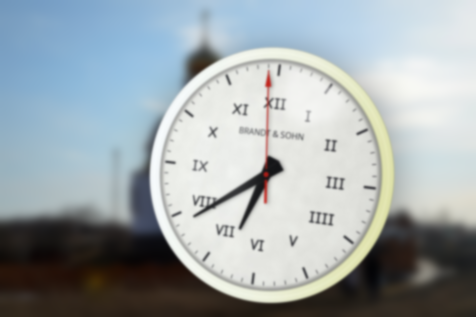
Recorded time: 6h38m59s
